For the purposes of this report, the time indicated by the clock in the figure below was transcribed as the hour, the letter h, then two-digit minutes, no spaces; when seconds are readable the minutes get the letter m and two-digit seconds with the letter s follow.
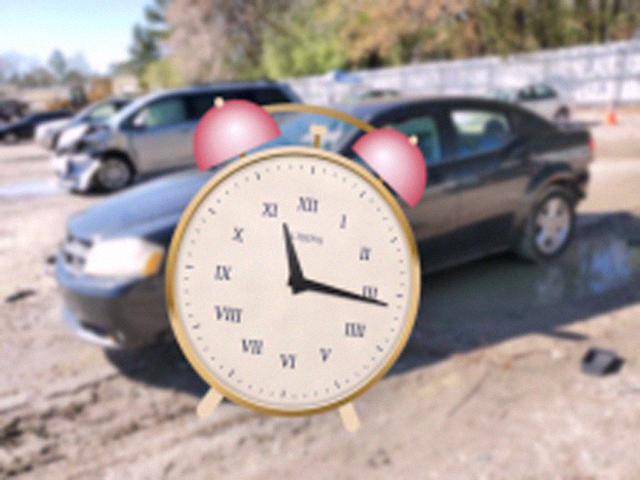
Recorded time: 11h16
